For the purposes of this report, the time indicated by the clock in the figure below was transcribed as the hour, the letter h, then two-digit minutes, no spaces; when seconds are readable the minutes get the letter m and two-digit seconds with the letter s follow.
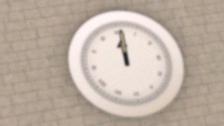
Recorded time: 12h01
